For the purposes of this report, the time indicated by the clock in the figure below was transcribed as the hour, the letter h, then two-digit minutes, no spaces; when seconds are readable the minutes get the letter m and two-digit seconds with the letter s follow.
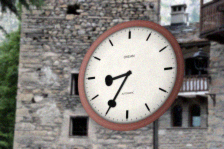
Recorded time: 8h35
